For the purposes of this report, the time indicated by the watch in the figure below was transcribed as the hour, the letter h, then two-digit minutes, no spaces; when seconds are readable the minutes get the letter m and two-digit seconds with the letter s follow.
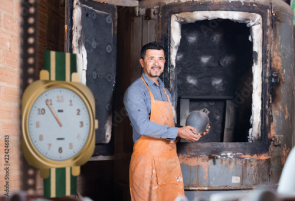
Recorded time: 10h54
